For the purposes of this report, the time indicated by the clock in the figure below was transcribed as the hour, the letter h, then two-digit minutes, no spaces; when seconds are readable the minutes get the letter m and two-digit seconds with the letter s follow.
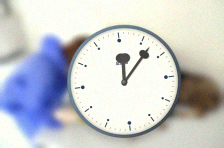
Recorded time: 12h07
